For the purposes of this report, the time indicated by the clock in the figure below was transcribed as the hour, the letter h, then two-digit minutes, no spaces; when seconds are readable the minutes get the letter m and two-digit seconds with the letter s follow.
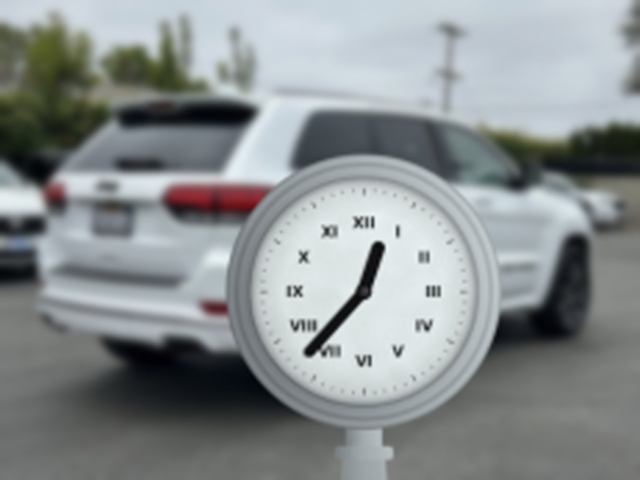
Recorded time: 12h37
